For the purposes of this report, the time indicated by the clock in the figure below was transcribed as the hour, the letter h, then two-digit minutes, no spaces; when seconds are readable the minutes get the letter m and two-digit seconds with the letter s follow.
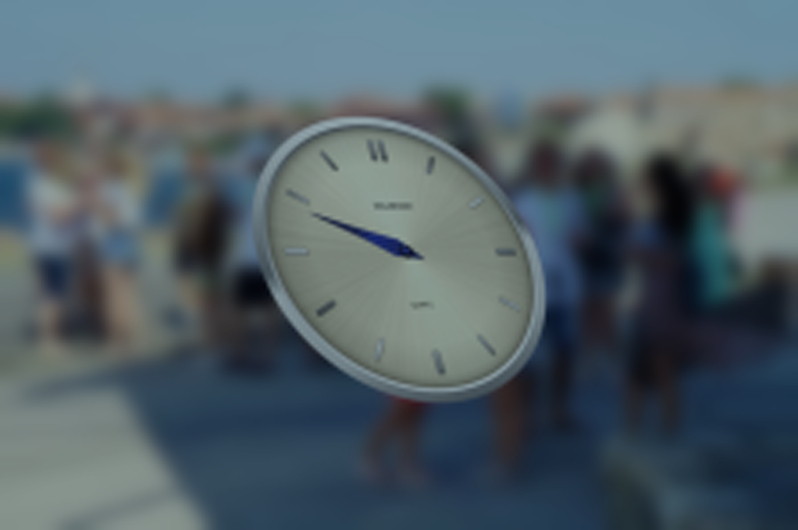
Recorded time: 9h49
